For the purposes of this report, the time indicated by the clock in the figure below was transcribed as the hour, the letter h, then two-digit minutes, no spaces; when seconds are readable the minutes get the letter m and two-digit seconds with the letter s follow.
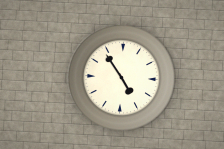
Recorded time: 4h54
